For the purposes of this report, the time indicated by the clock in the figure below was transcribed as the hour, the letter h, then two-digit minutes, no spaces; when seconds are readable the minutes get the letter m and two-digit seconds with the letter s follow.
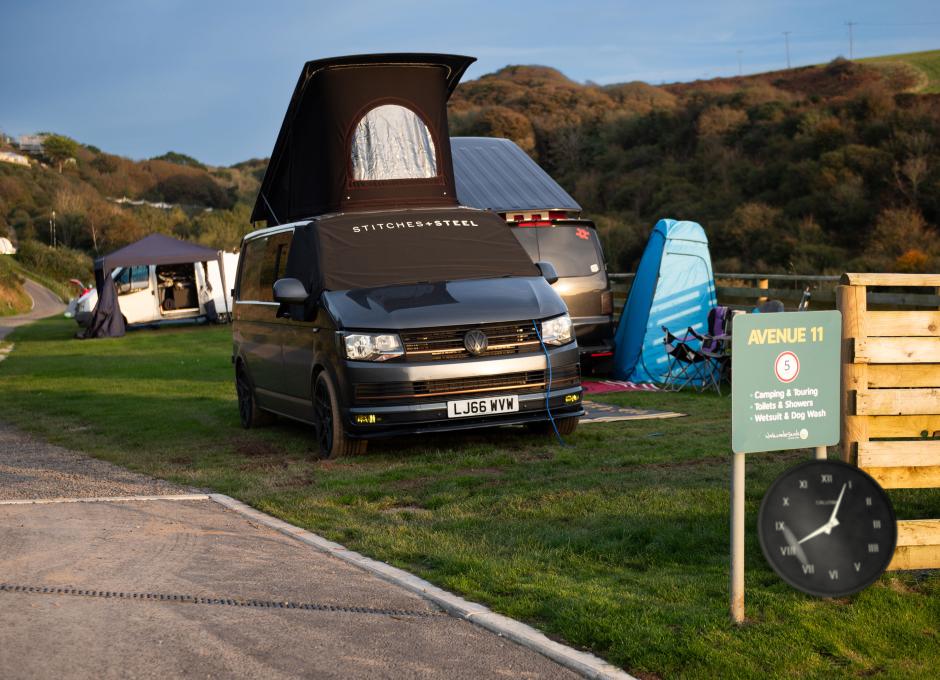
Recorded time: 8h04
